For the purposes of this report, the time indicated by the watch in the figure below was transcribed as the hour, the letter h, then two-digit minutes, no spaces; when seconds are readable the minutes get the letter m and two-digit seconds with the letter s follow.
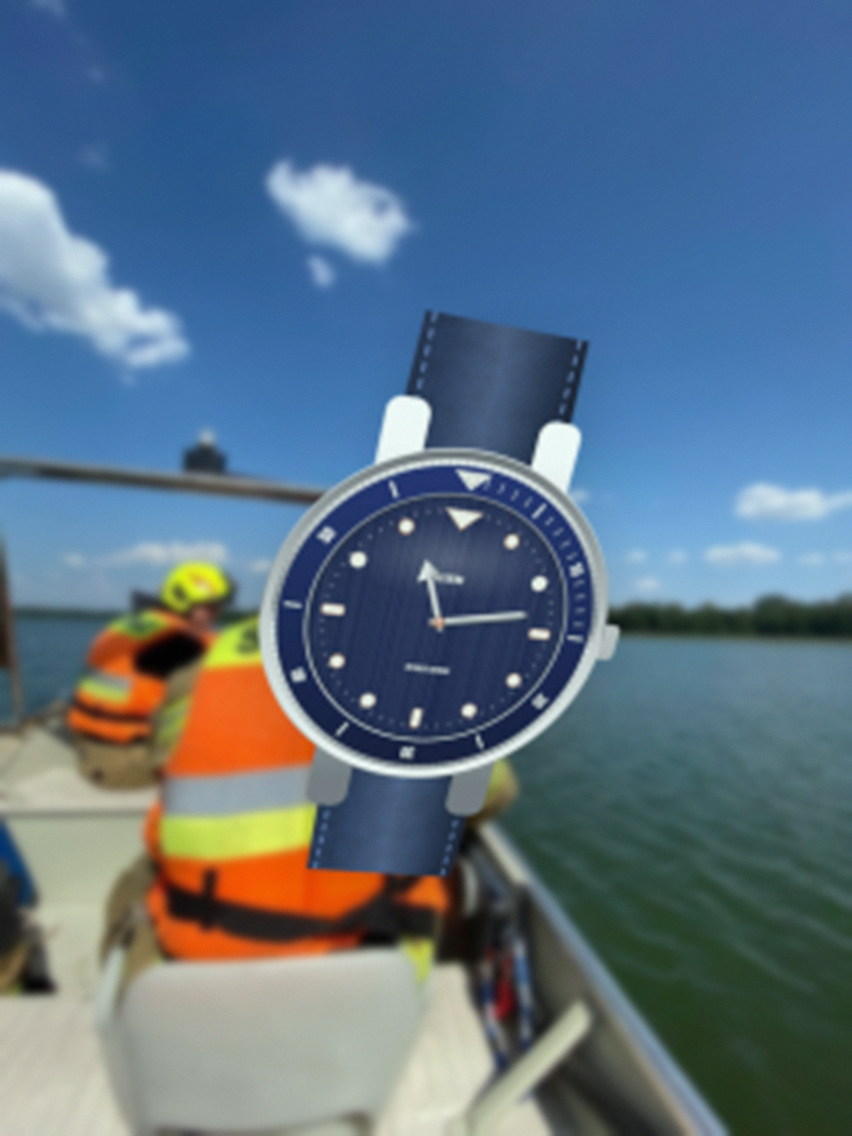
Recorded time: 11h13
